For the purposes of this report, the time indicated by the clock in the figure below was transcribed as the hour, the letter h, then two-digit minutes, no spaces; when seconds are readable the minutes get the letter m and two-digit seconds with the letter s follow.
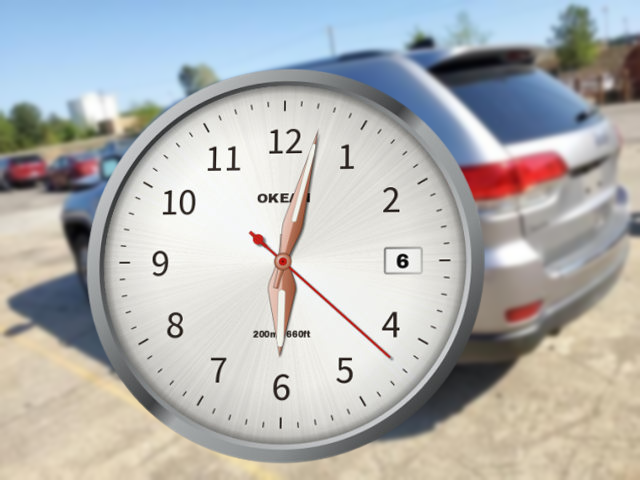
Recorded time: 6h02m22s
